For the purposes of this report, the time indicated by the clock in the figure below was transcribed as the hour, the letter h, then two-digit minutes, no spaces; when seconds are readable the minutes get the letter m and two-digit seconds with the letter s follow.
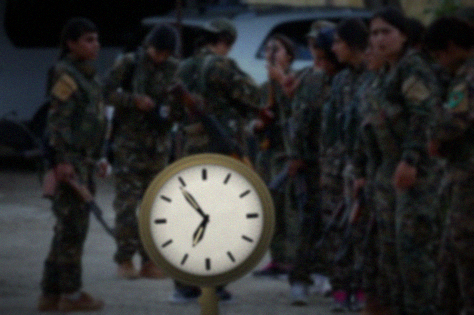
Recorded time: 6h54
